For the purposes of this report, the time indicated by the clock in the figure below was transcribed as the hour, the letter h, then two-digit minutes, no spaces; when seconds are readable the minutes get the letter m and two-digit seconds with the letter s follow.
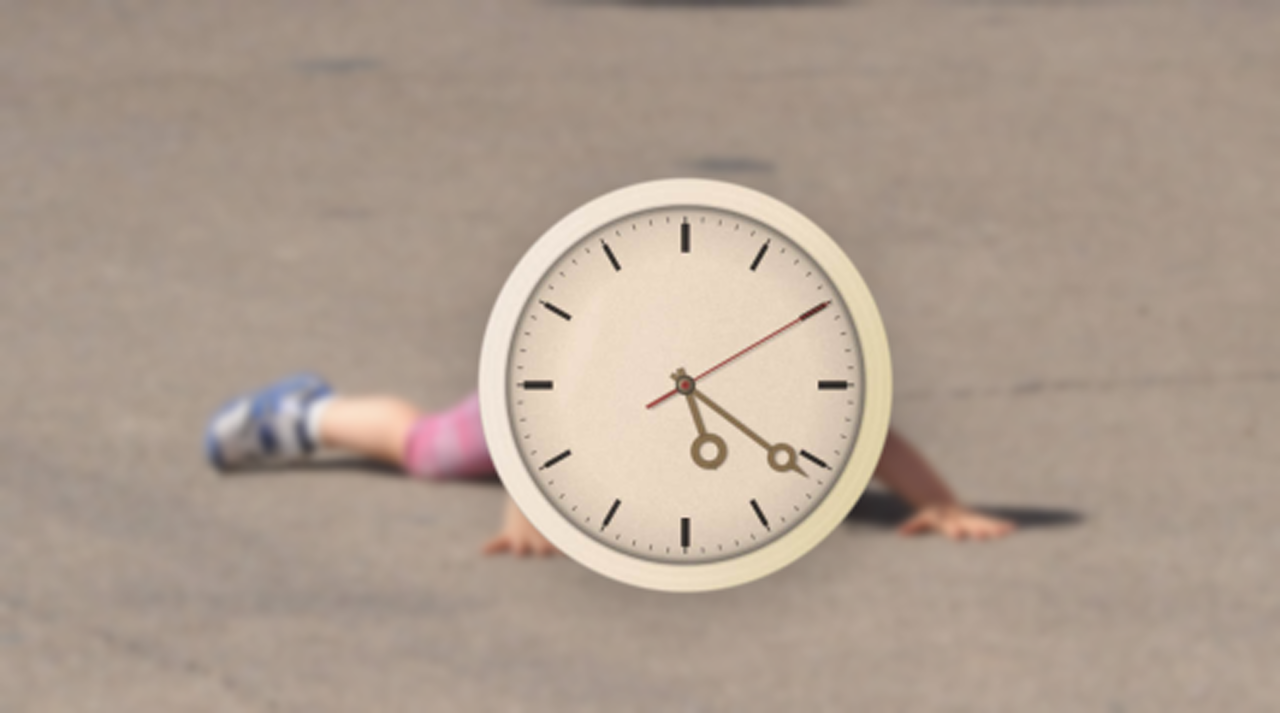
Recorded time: 5h21m10s
